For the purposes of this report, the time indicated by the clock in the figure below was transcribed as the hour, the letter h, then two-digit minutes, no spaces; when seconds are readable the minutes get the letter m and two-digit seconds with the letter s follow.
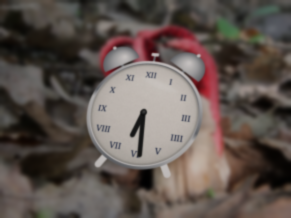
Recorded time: 6h29
